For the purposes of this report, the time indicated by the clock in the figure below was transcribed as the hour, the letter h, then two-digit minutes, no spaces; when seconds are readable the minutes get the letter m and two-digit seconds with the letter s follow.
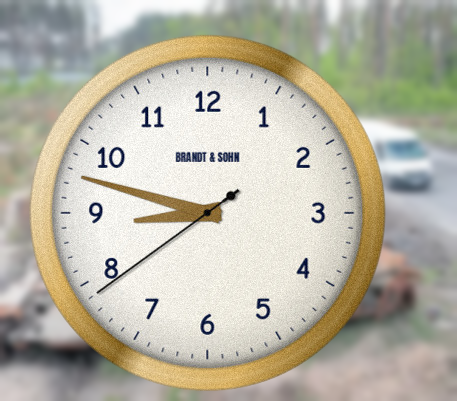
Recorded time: 8h47m39s
